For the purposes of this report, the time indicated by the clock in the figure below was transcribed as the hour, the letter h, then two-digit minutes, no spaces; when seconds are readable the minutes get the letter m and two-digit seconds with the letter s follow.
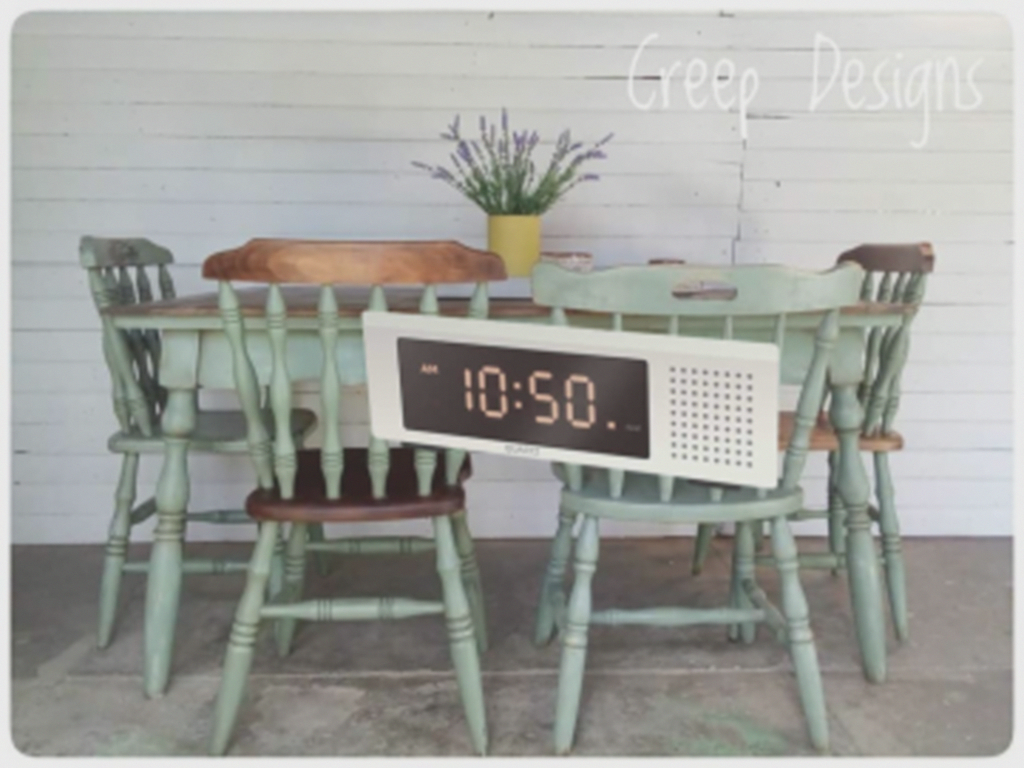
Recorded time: 10h50
